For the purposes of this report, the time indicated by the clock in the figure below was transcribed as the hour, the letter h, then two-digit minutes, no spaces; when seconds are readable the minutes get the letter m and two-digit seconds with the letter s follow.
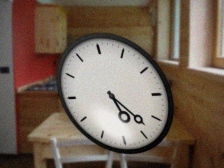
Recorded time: 5h23
